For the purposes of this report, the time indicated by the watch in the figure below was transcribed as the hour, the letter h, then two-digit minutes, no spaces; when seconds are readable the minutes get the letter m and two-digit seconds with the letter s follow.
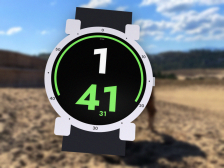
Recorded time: 1h41
